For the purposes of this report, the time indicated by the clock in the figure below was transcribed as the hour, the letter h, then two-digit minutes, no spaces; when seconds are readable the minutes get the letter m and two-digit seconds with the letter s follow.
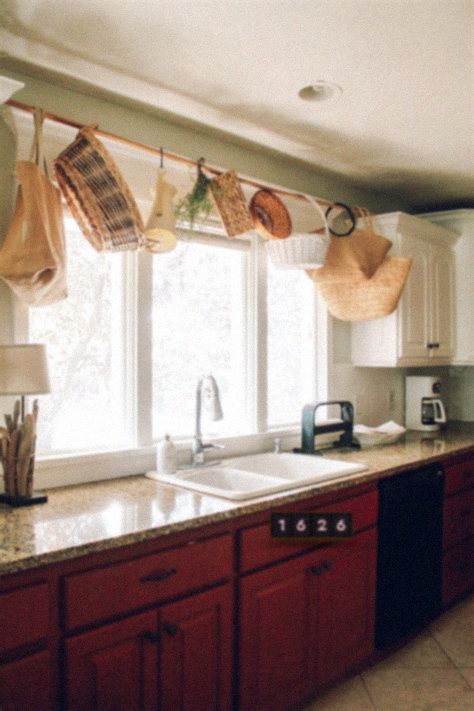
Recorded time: 16h26
